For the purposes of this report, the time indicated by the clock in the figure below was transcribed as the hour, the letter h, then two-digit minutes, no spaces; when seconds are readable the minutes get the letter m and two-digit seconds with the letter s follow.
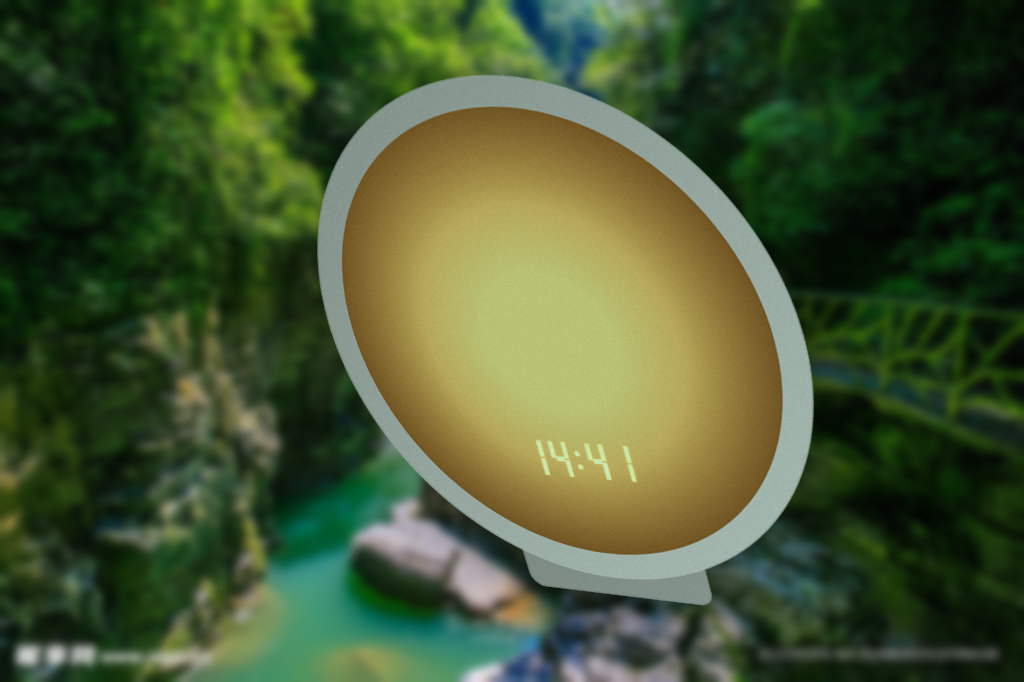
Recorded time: 14h41
